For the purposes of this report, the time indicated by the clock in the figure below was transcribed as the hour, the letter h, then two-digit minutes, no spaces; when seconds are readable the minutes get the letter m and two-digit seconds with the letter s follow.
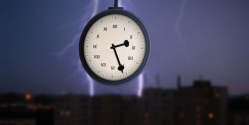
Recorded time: 2h26
